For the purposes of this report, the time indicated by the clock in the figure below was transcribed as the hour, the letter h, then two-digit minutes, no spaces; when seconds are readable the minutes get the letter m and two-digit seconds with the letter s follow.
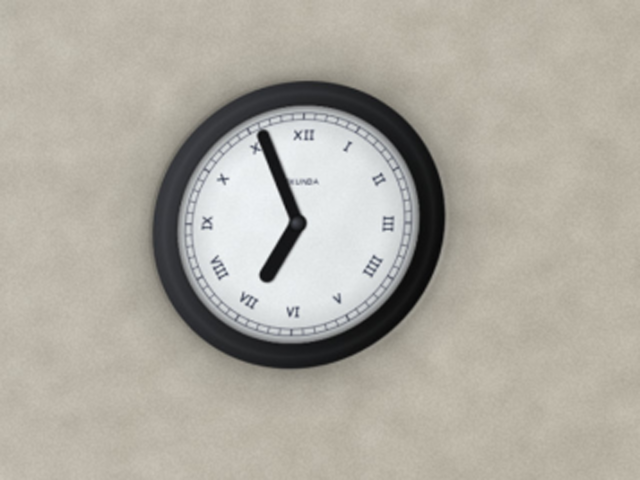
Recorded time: 6h56
